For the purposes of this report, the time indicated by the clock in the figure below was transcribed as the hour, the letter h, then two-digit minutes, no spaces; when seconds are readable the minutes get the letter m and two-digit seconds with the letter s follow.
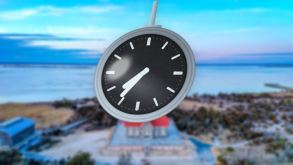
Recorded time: 7h36
